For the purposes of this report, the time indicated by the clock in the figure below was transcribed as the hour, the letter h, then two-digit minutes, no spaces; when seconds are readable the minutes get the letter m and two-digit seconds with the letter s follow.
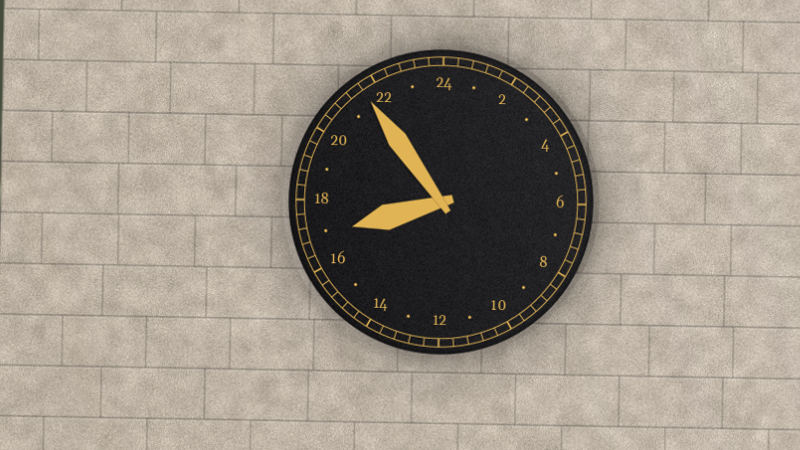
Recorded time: 16h54
